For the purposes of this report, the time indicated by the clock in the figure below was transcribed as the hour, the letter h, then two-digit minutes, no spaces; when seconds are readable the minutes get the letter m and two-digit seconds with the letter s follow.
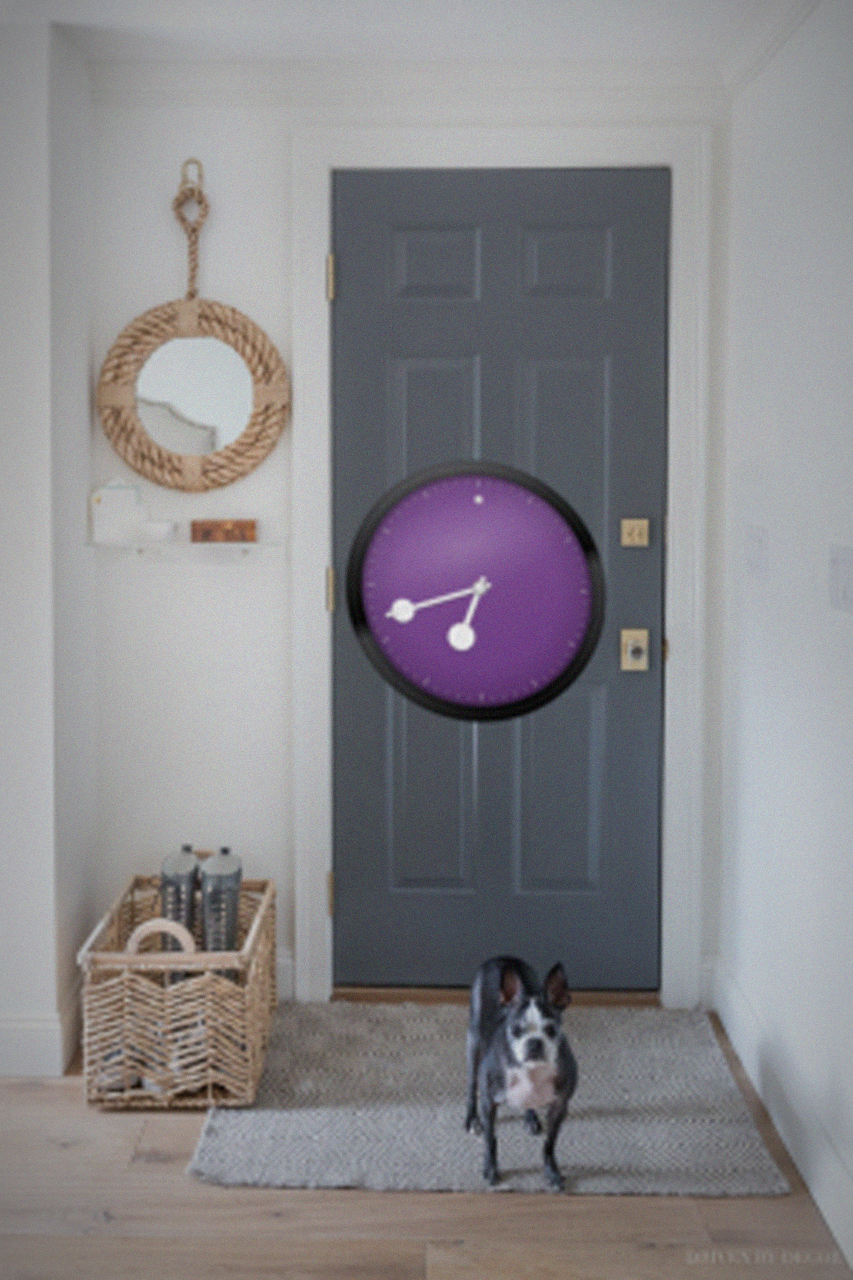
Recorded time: 6h42
